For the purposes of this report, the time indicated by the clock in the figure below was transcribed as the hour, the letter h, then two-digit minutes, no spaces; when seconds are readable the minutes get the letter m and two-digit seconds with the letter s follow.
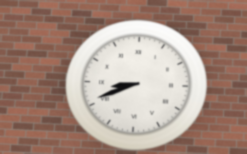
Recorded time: 8h41
